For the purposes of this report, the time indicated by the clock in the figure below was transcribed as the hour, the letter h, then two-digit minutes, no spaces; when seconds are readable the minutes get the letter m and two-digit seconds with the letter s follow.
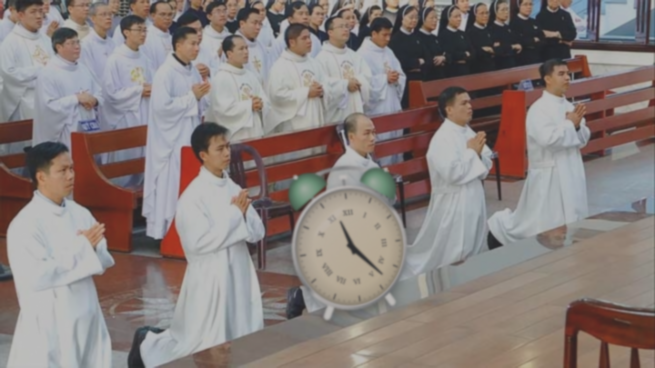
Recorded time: 11h23
